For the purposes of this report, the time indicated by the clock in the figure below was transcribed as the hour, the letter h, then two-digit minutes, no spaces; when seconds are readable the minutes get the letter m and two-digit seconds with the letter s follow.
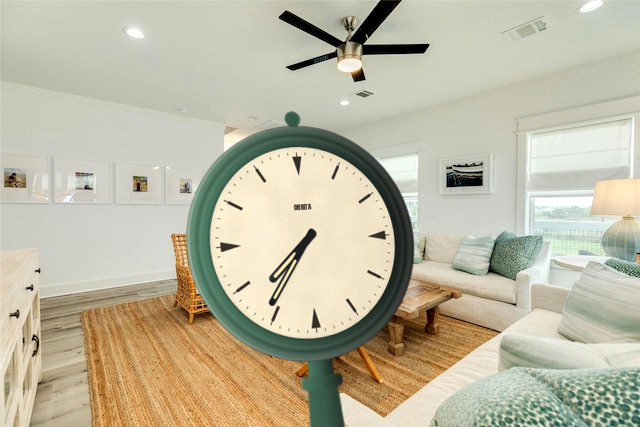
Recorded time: 7h36
